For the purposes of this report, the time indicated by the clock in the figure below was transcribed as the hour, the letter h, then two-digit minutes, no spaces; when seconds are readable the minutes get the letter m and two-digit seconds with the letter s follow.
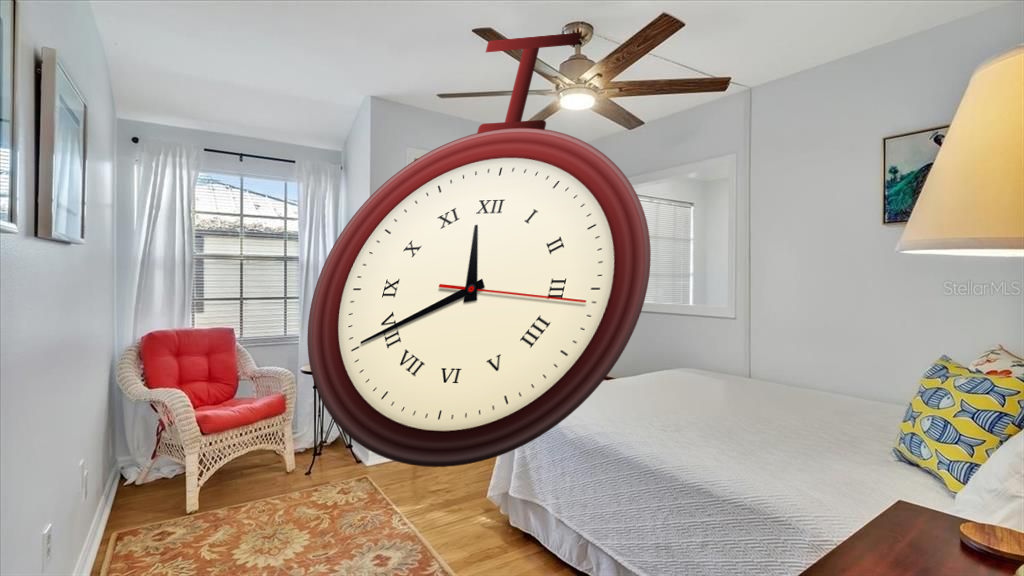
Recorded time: 11h40m16s
